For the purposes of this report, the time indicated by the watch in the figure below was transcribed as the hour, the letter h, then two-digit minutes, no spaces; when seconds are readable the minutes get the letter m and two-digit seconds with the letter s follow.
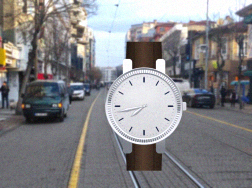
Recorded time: 7h43
